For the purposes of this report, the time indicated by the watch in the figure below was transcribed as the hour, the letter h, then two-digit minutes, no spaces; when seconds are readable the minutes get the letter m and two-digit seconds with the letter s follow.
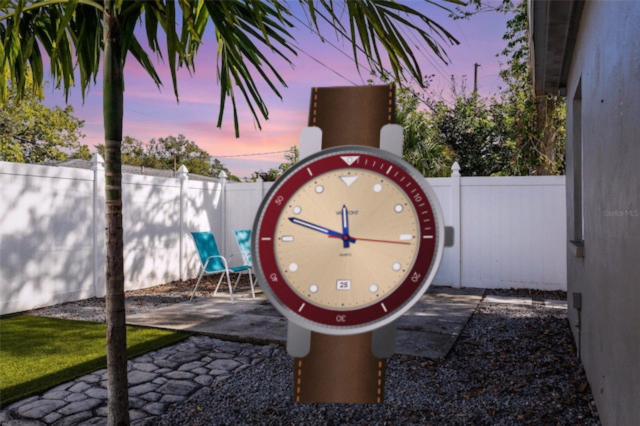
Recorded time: 11h48m16s
